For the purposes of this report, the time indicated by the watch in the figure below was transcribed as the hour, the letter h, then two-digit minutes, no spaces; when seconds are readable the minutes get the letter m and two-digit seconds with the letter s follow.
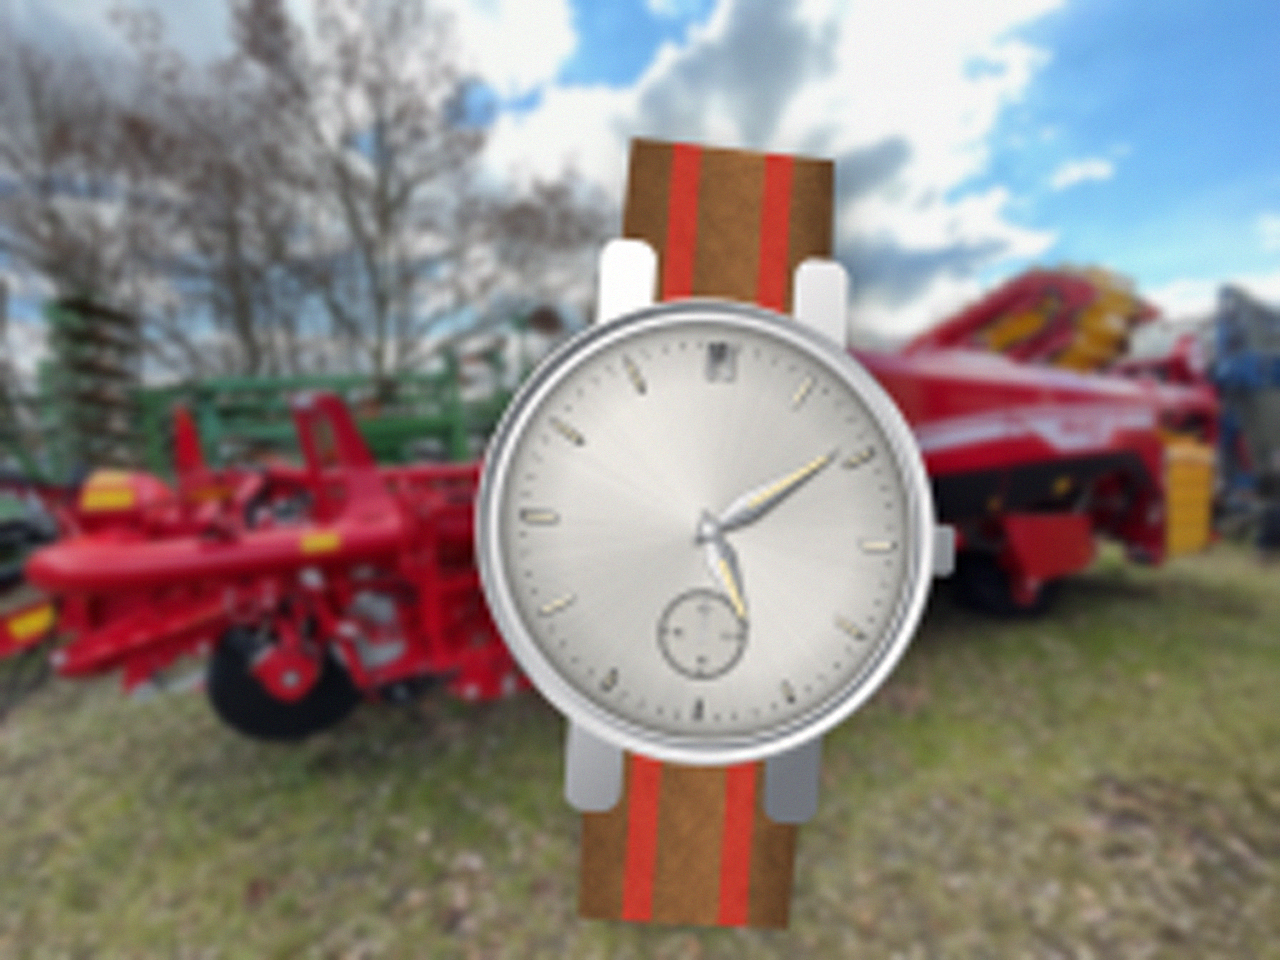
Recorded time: 5h09
